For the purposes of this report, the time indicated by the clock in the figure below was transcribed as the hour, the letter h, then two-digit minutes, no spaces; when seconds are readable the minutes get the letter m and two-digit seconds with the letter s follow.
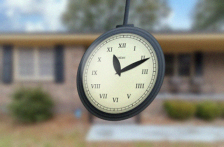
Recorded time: 11h11
